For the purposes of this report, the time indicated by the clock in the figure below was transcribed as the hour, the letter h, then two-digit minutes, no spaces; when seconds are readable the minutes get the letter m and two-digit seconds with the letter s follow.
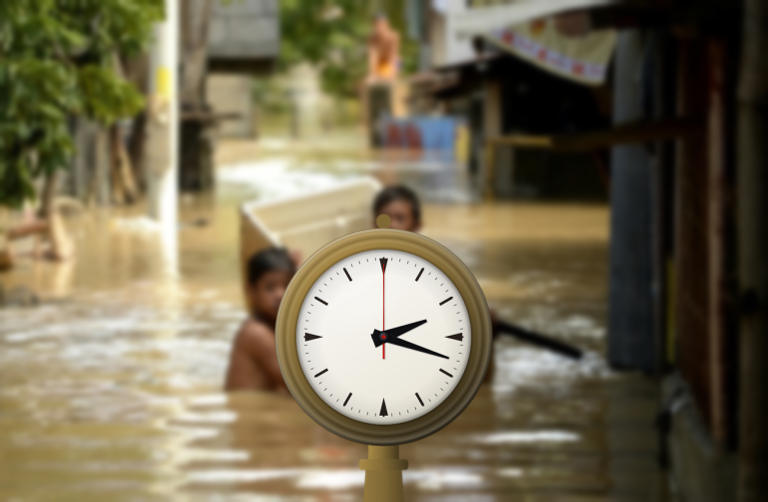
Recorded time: 2h18m00s
